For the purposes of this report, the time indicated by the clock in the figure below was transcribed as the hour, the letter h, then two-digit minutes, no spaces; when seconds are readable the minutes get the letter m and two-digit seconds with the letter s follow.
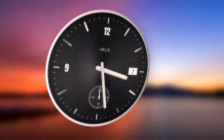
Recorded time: 3h28
